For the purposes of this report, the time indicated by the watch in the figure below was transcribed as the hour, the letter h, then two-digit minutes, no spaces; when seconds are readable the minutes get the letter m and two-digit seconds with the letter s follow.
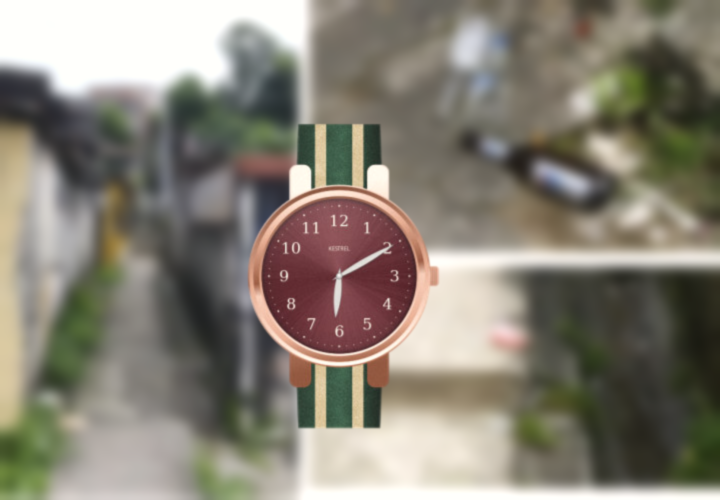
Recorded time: 6h10
